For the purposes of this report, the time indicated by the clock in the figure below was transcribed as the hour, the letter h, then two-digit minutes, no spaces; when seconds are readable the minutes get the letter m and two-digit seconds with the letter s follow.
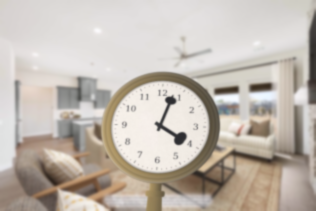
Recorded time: 4h03
